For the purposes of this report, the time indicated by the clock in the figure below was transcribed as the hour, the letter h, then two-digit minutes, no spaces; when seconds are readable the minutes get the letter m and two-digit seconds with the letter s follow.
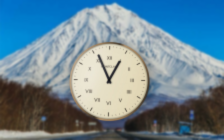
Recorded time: 12h56
